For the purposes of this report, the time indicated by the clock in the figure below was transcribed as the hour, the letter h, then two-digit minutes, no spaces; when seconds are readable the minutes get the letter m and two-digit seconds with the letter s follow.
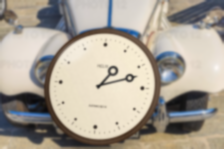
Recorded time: 1h12
